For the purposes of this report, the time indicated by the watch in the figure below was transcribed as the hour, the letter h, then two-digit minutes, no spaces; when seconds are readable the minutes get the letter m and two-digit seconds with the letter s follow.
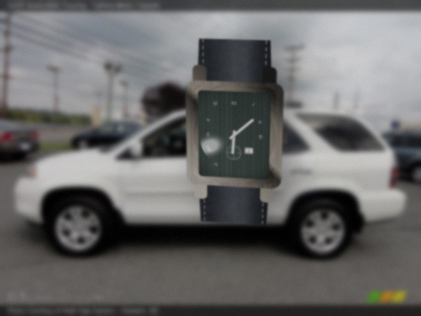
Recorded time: 6h08
